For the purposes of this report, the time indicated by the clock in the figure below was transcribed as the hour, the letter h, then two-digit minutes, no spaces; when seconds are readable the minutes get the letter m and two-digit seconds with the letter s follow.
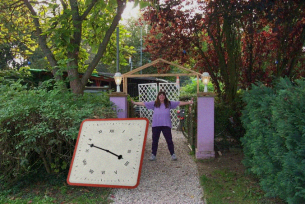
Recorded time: 3h48
